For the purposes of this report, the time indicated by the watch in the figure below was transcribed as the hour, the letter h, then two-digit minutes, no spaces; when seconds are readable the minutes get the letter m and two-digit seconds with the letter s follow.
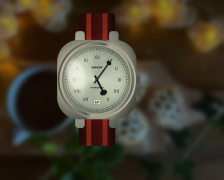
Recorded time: 5h06
